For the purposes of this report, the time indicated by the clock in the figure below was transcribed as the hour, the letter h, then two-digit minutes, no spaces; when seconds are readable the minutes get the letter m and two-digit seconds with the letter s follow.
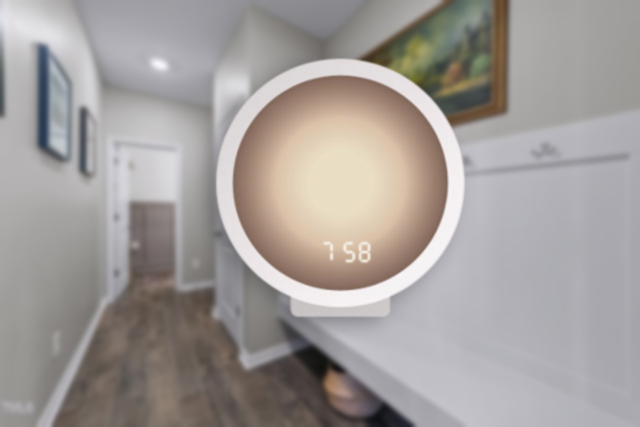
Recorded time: 7h58
